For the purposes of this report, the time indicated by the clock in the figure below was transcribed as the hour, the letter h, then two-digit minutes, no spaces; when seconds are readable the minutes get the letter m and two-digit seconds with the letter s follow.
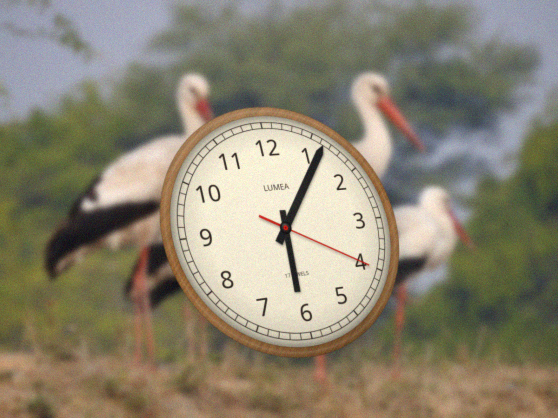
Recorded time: 6h06m20s
